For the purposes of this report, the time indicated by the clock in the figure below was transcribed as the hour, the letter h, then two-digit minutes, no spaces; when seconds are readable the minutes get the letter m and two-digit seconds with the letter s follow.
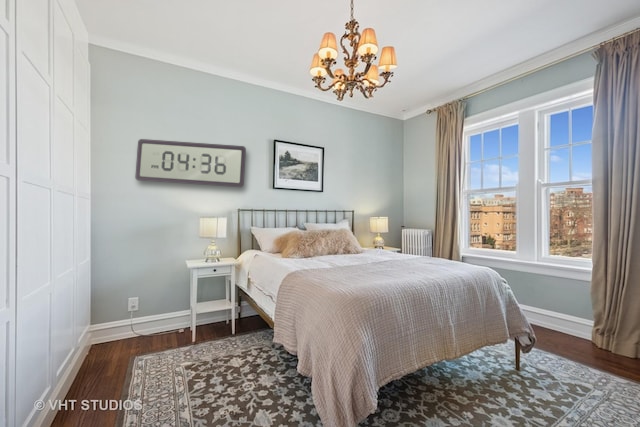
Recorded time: 4h36
